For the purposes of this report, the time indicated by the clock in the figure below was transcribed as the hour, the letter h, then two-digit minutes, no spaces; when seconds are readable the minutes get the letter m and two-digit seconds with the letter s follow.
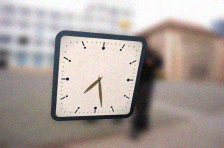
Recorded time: 7h28
